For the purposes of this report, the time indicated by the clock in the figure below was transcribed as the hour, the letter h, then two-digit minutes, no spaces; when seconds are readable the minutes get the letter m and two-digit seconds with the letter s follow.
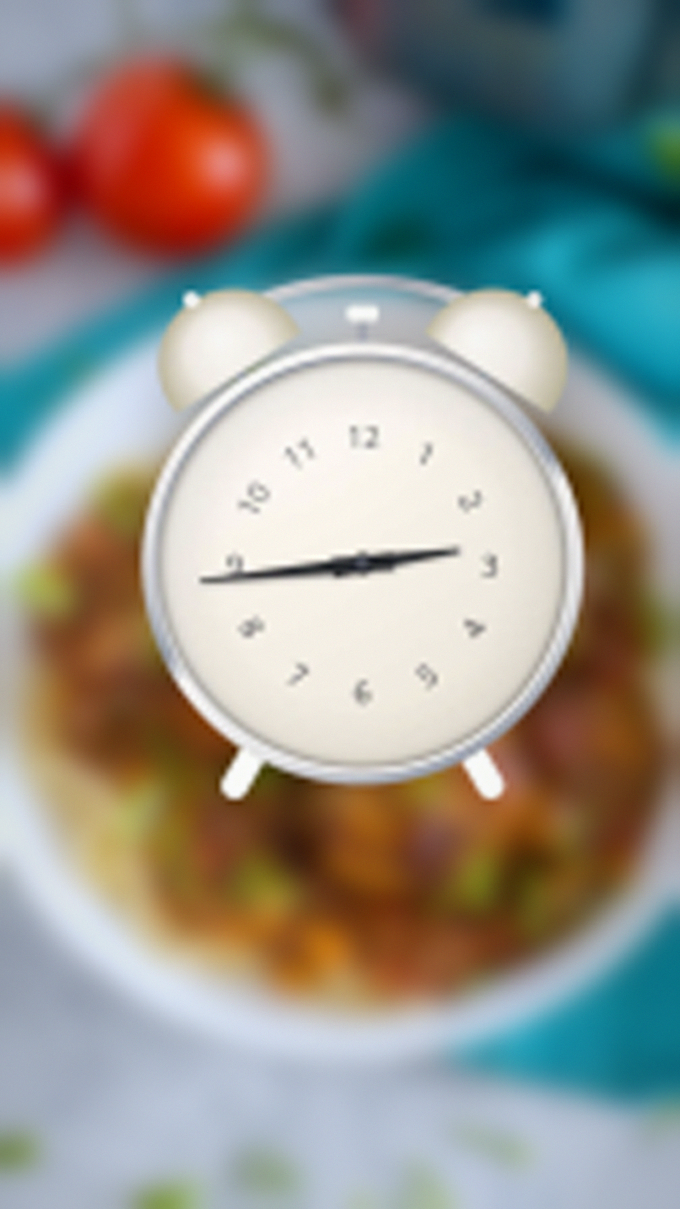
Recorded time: 2h44
